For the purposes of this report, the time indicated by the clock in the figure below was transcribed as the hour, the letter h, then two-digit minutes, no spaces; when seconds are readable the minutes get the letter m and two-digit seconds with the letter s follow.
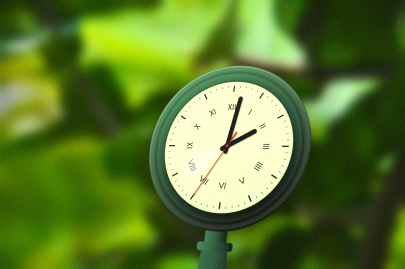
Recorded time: 2h01m35s
